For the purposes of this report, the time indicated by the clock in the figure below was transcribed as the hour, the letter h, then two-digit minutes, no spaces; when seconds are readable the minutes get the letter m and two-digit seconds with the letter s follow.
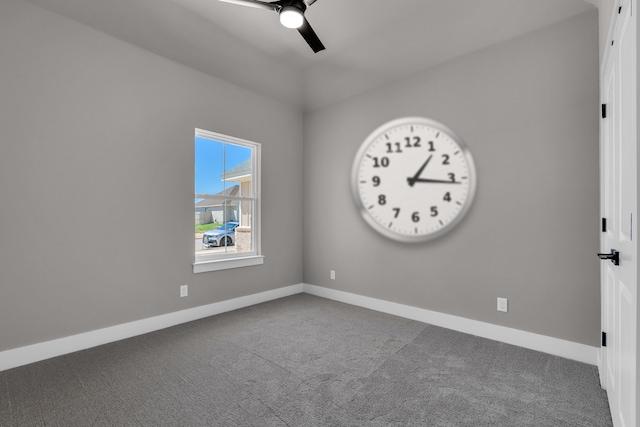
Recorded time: 1h16
